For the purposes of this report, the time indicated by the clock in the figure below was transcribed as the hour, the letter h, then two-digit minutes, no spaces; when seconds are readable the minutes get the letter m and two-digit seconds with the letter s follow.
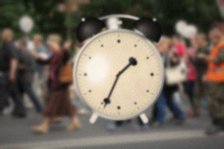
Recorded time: 1h34
